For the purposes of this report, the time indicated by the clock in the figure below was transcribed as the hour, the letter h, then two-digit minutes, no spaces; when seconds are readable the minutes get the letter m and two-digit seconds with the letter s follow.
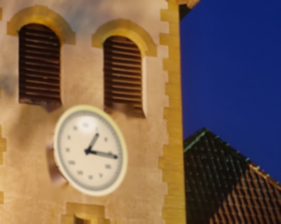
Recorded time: 1h16
